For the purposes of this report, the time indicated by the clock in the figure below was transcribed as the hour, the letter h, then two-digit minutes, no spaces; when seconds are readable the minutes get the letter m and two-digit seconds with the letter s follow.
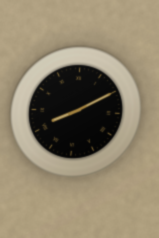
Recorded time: 8h10
